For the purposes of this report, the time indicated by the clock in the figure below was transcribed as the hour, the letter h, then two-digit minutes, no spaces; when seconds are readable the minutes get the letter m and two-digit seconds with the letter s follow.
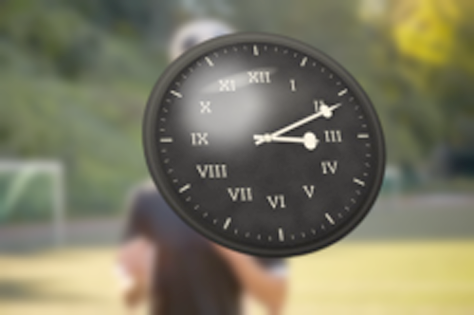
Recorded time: 3h11
